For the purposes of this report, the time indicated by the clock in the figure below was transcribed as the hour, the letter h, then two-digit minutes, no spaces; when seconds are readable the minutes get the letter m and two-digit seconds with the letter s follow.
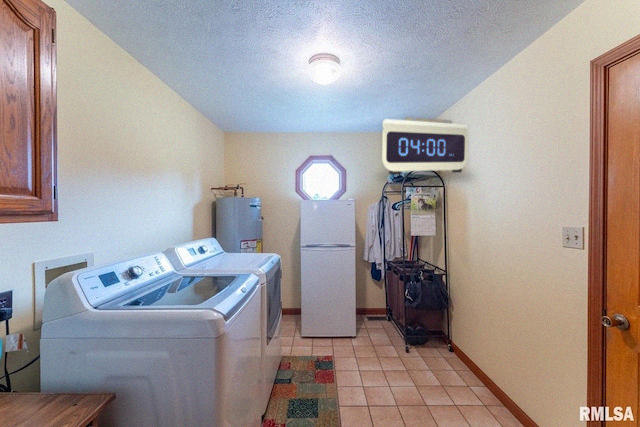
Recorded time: 4h00
